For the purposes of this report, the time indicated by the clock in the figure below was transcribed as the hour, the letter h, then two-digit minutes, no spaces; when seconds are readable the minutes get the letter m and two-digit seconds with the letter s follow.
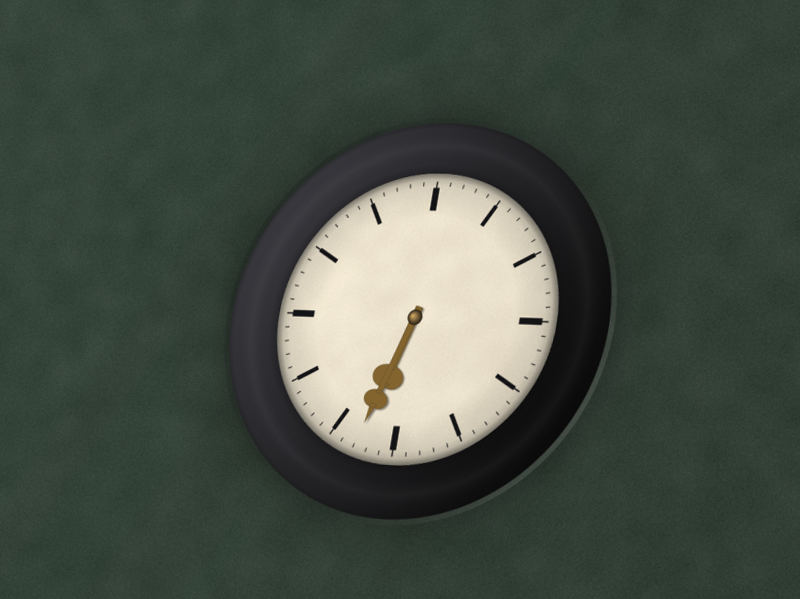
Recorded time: 6h33
